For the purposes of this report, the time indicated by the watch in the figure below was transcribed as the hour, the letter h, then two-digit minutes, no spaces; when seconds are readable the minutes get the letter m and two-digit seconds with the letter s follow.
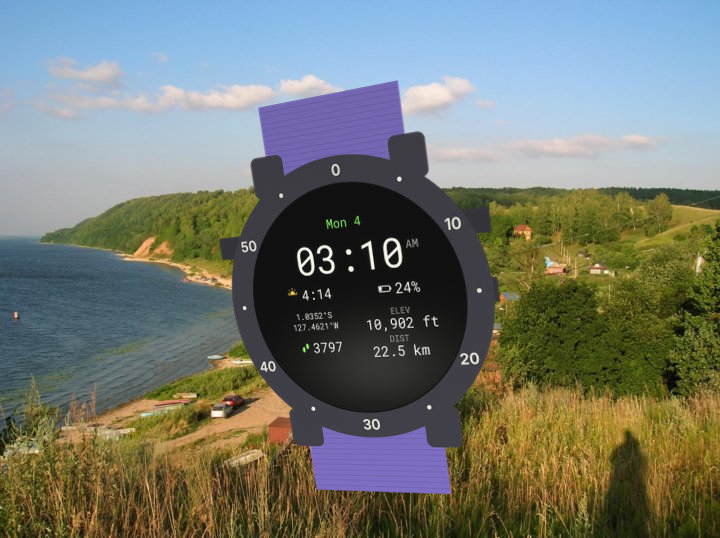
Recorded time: 3h10
